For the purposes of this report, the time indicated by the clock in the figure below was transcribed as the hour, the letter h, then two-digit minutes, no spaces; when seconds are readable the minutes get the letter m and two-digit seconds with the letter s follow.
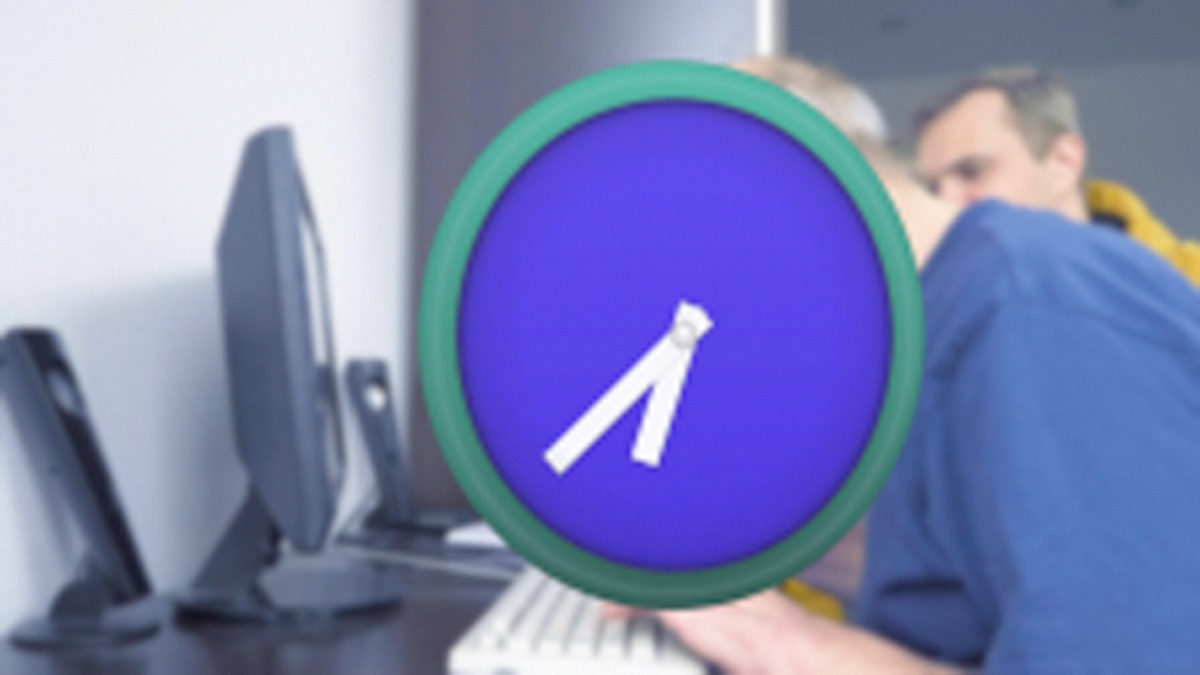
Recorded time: 6h38
